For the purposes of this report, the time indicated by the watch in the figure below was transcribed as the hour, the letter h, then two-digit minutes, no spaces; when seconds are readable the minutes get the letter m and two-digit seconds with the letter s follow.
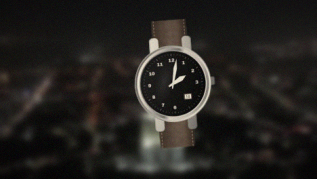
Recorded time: 2h02
